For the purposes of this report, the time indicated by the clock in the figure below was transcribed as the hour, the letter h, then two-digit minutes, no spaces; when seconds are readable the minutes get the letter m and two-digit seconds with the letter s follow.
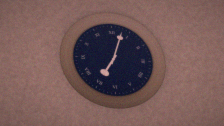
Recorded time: 7h03
